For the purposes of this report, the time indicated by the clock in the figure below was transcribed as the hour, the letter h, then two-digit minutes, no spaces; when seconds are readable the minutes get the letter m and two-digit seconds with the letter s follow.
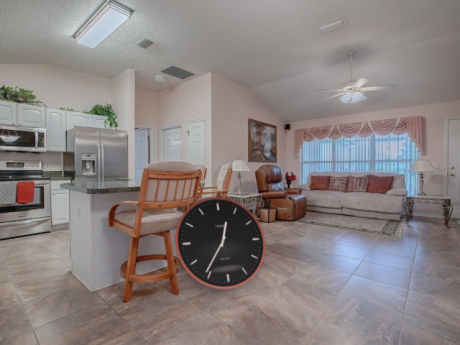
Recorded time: 12h36
